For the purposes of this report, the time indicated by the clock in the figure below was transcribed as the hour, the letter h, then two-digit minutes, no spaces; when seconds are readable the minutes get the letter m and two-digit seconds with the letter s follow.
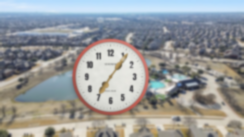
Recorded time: 7h06
